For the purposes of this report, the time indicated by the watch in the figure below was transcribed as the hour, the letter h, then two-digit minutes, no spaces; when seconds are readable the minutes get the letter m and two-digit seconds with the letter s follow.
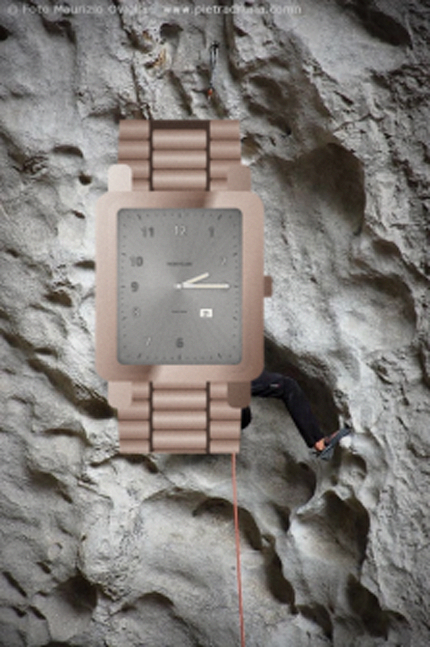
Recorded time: 2h15
